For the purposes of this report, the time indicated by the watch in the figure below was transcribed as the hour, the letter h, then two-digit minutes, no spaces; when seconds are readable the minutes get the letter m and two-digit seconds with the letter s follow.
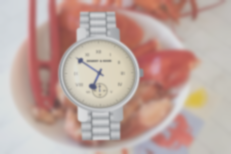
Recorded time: 6h51
